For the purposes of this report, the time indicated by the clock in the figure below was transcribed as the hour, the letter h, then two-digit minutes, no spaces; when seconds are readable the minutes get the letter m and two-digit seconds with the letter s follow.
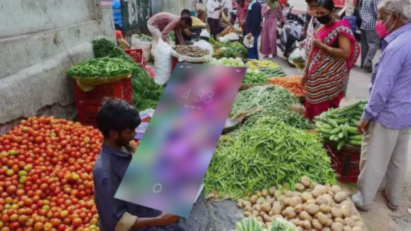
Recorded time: 4h33
